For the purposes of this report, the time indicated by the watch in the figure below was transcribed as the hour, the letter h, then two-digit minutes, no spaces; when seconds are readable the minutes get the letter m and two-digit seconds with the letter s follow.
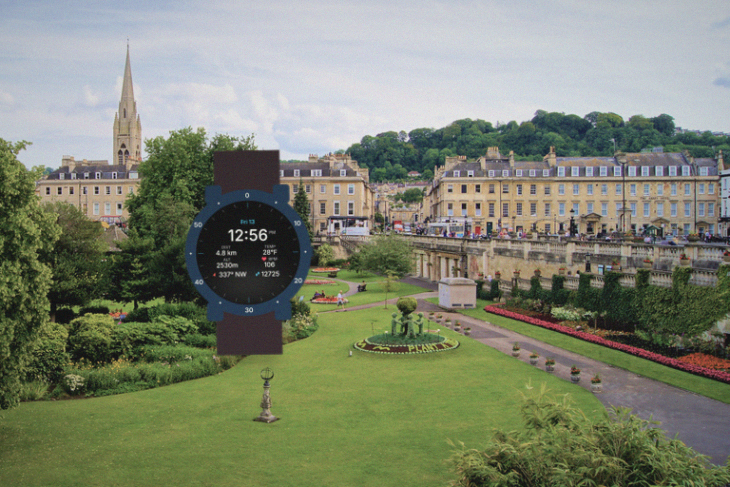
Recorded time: 12h56
